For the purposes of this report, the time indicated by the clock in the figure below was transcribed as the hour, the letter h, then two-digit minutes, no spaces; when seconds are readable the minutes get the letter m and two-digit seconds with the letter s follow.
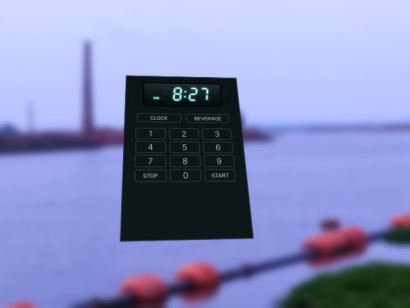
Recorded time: 8h27
